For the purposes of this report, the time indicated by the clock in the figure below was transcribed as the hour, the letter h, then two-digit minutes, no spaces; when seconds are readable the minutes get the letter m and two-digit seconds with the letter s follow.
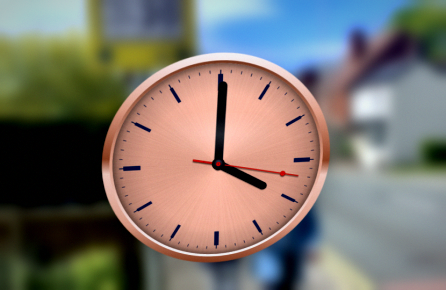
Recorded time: 4h00m17s
